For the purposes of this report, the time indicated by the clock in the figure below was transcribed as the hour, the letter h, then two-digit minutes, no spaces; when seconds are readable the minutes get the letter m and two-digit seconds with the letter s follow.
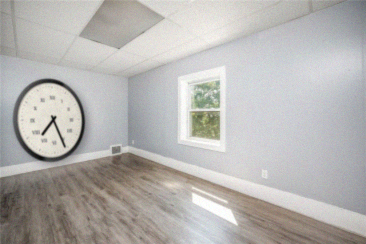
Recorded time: 7h26
